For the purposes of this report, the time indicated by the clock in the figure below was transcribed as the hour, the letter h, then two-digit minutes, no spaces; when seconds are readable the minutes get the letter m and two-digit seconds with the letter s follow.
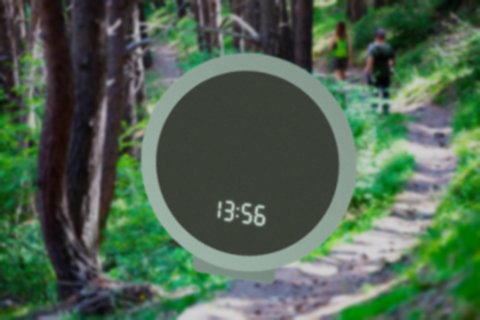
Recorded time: 13h56
